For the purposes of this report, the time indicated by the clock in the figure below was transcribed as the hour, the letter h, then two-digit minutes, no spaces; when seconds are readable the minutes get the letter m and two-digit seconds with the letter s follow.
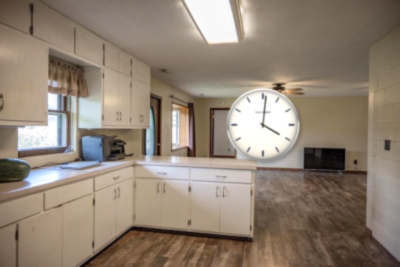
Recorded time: 4h01
